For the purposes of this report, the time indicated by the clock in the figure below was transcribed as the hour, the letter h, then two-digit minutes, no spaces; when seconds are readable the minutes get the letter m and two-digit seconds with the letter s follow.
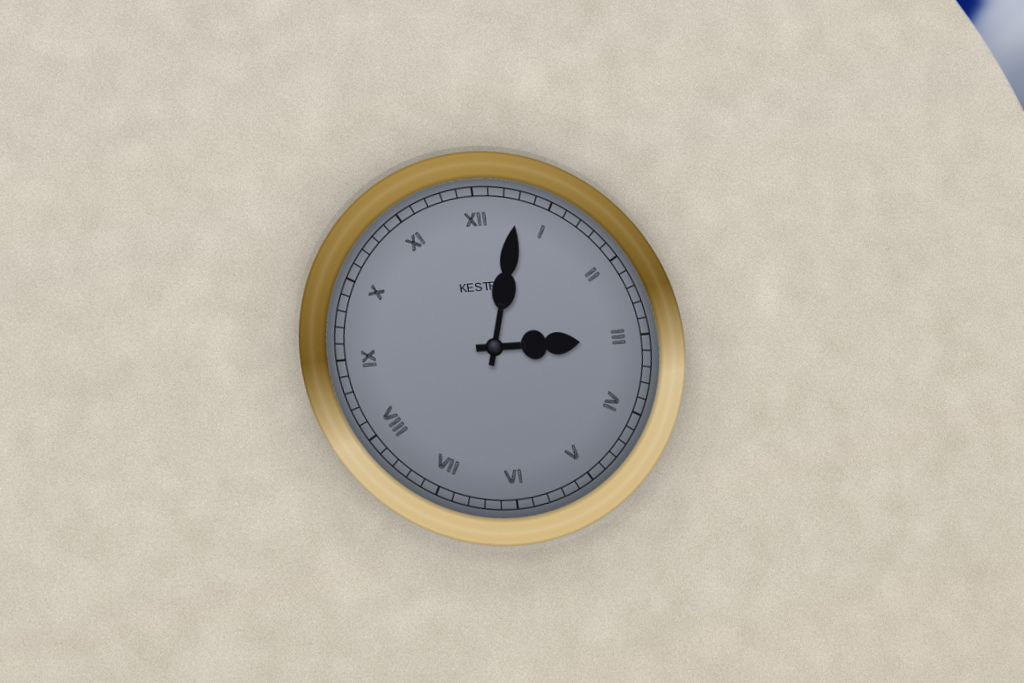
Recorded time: 3h03
